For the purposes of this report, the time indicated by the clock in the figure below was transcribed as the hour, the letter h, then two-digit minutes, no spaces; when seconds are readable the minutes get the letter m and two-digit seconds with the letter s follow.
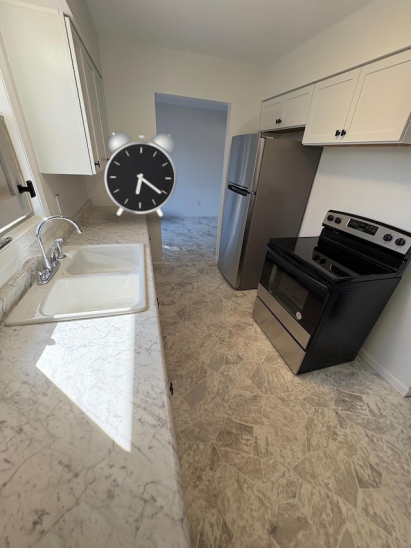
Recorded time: 6h21
